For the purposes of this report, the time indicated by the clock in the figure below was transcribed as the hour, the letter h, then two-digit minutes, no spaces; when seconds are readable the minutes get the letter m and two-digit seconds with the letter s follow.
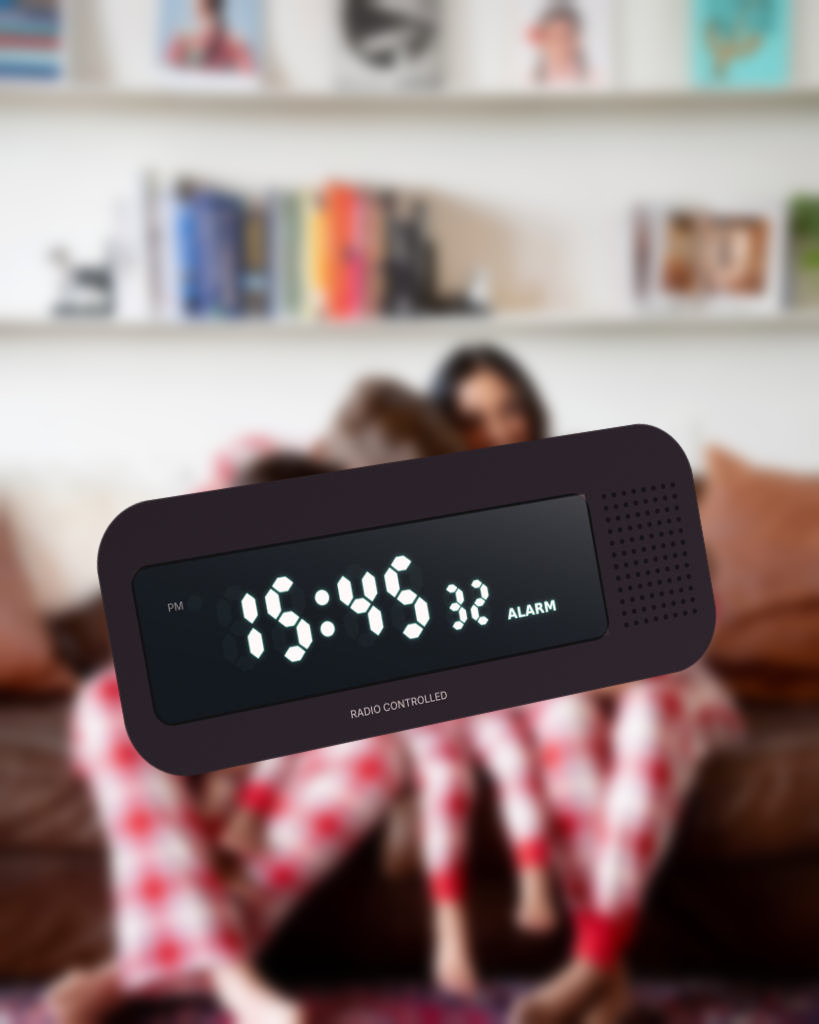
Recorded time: 15h45m32s
